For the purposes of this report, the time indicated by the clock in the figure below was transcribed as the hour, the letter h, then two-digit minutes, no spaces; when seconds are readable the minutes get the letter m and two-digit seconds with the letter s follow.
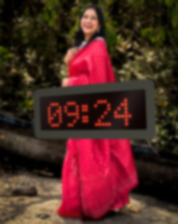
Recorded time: 9h24
